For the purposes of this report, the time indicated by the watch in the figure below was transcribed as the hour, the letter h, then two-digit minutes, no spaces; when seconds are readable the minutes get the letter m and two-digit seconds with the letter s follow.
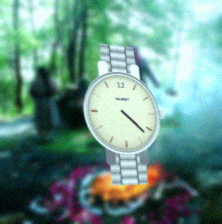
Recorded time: 4h22
